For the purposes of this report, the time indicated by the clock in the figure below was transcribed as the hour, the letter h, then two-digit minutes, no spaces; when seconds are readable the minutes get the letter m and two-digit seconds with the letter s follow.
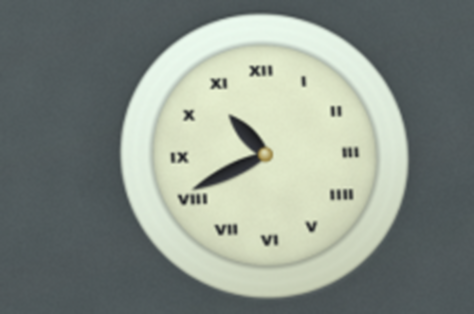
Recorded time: 10h41
